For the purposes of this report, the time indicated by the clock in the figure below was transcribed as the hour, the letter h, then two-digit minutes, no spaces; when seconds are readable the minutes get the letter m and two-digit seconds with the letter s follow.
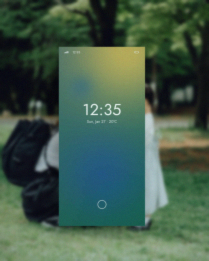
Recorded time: 12h35
